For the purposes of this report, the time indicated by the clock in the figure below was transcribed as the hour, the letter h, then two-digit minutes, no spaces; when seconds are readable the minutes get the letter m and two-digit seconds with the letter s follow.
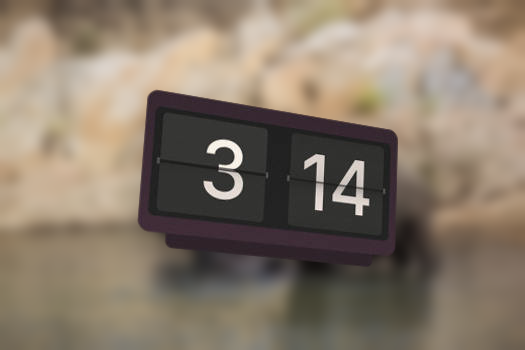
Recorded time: 3h14
